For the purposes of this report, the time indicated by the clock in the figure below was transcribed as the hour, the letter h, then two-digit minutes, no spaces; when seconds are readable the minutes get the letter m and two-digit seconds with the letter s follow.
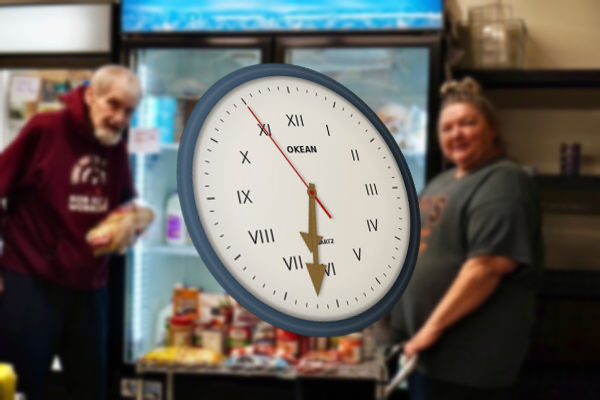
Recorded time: 6h31m55s
